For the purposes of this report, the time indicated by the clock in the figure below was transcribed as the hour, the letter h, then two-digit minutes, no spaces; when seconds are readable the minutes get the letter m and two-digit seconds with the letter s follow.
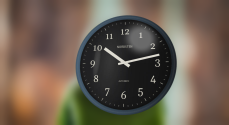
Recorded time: 10h13
